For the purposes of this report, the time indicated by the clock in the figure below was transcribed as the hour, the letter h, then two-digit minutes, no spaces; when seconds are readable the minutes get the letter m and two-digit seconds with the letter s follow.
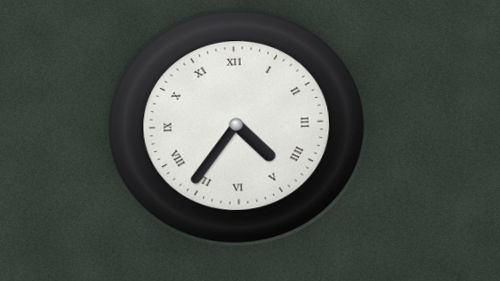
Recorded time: 4h36
